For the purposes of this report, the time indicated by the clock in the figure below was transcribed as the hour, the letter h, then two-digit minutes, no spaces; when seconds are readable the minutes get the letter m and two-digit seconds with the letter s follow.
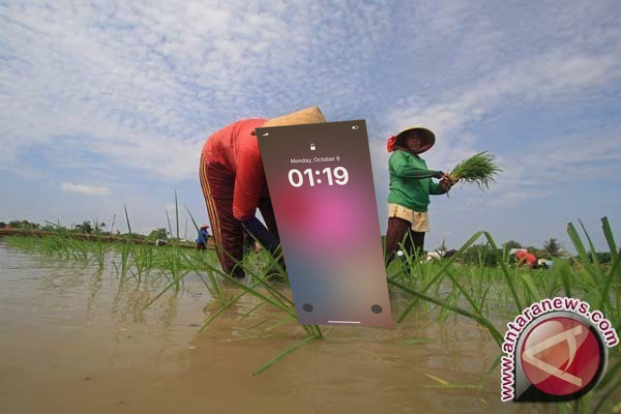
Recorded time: 1h19
